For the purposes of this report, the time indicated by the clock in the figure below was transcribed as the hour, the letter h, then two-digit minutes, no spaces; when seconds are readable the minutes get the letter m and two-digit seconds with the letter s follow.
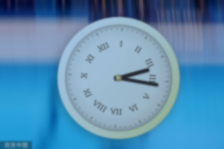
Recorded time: 3h21
